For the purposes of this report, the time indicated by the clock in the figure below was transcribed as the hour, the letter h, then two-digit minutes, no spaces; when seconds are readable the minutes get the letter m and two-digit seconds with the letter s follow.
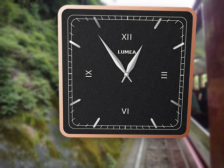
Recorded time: 12h54
